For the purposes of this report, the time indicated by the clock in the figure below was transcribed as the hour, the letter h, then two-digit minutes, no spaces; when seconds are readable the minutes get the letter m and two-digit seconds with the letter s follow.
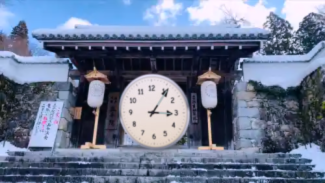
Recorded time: 3h06
